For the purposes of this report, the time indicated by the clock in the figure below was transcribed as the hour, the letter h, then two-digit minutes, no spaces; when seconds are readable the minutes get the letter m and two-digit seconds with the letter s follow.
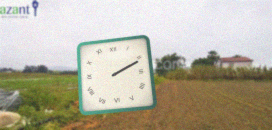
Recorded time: 2h11
